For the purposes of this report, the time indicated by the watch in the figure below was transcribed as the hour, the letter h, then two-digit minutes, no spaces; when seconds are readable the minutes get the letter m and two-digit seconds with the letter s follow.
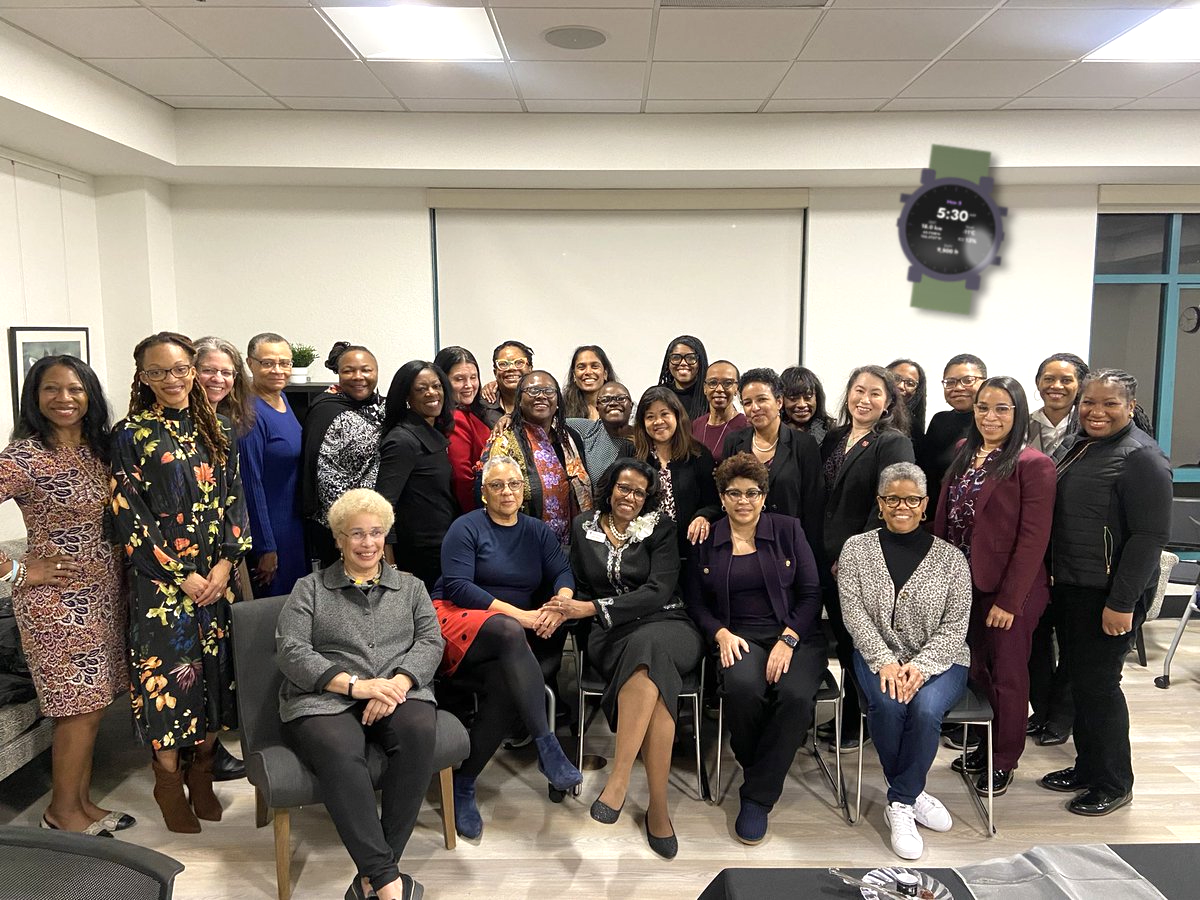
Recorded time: 5h30
